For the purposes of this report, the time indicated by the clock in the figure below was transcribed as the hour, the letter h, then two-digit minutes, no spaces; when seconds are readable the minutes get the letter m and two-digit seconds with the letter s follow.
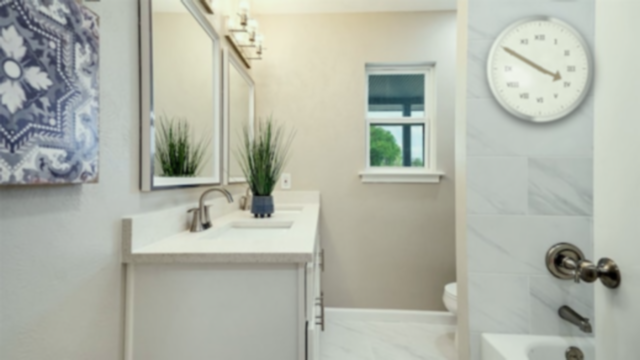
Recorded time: 3h50
